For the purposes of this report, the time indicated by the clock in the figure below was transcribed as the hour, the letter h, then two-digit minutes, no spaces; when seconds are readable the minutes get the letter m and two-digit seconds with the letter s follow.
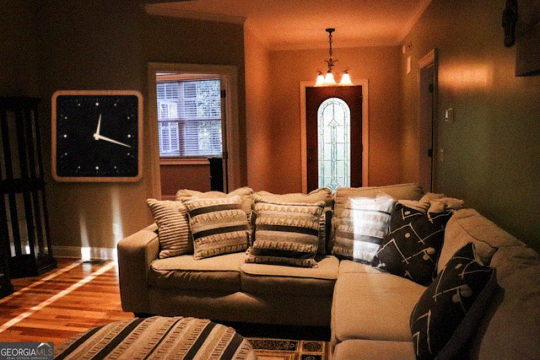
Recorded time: 12h18
